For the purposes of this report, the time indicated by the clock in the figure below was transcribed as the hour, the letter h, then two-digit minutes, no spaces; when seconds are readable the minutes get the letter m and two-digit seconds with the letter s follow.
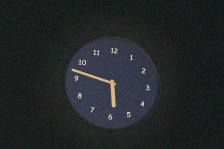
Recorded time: 5h47
